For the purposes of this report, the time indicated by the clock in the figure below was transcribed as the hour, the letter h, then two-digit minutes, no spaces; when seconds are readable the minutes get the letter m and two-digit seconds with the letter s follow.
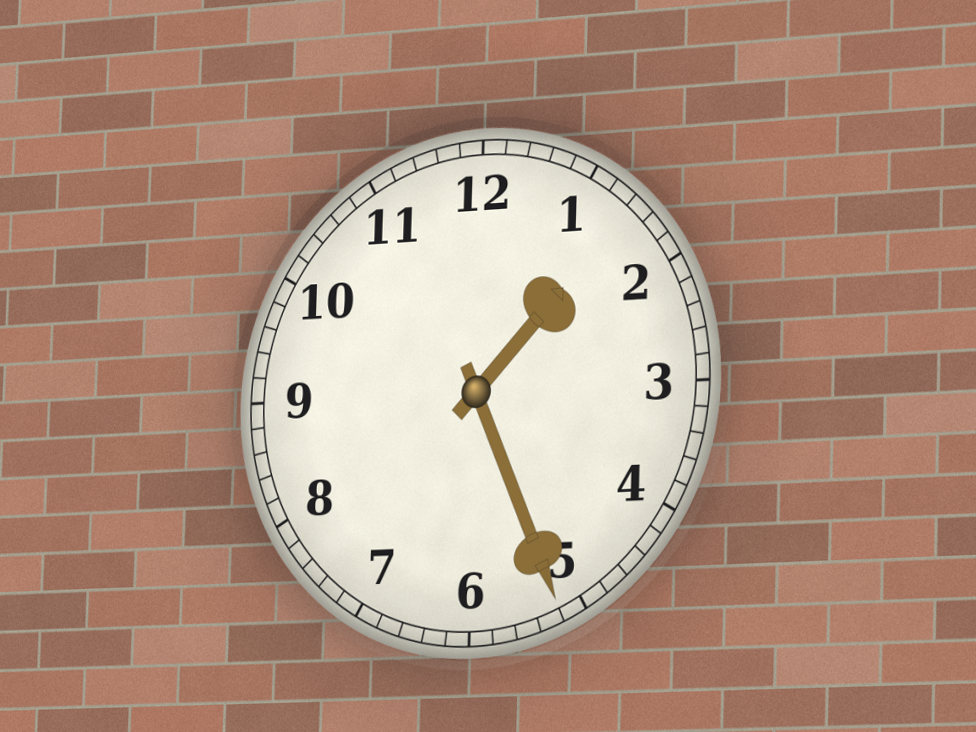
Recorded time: 1h26
